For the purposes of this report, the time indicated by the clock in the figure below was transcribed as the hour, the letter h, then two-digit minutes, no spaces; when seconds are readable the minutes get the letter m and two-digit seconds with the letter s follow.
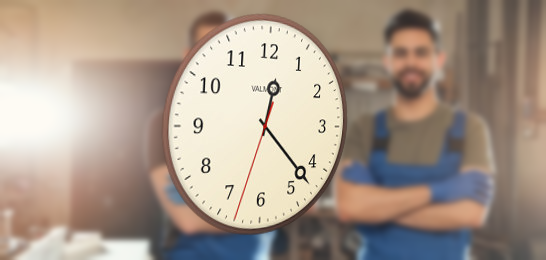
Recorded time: 12h22m33s
